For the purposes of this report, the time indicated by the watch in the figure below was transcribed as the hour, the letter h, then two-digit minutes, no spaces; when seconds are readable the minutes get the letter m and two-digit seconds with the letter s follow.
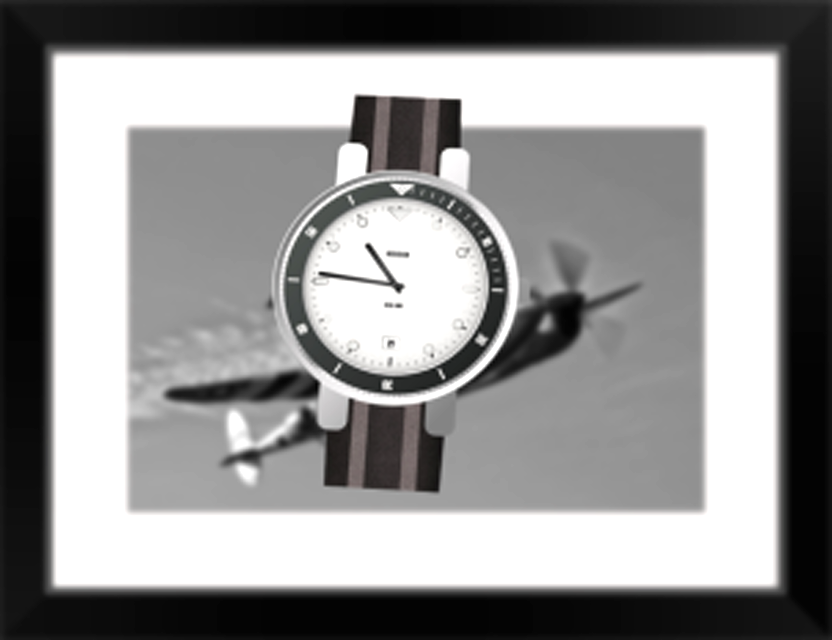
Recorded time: 10h46
